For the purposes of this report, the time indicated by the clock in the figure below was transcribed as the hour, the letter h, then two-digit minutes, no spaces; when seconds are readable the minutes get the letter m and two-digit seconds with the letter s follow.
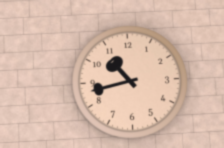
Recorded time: 10h43
